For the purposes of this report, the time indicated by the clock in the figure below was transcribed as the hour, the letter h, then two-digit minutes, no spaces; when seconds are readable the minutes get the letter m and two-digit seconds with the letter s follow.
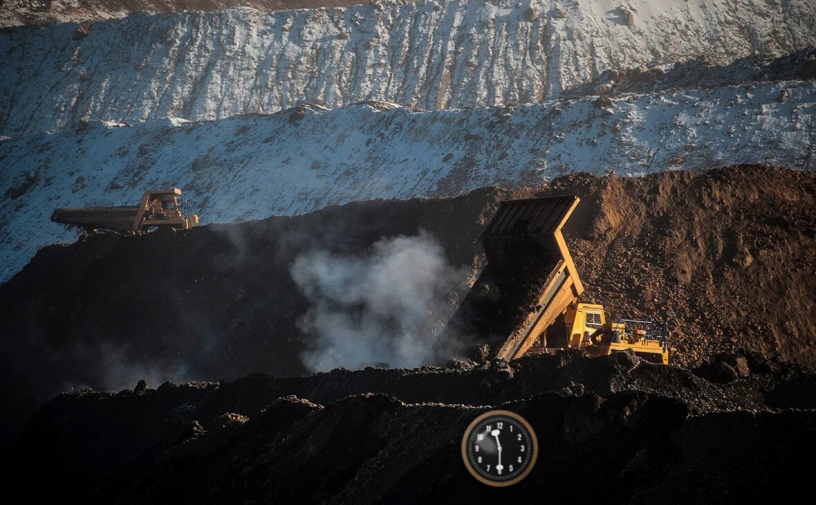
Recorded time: 11h30
